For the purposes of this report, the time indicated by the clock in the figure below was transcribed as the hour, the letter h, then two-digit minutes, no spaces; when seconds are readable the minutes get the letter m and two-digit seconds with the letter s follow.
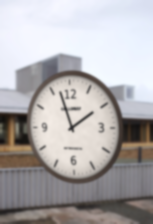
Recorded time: 1h57
